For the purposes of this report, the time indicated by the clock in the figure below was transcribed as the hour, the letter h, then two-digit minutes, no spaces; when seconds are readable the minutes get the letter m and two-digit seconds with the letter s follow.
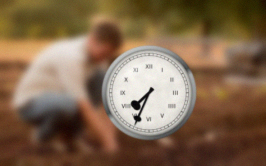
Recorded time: 7h34
